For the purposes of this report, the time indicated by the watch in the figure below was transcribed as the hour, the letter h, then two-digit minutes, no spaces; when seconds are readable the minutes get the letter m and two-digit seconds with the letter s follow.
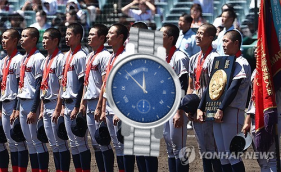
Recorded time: 11h52
